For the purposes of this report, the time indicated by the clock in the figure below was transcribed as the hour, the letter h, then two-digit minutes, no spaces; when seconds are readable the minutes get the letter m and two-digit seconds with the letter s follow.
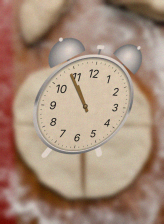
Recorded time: 10h54
